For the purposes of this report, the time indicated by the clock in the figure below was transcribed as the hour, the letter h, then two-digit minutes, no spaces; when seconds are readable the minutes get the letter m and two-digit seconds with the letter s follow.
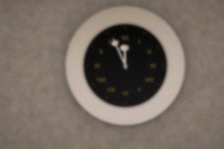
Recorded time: 11h56
